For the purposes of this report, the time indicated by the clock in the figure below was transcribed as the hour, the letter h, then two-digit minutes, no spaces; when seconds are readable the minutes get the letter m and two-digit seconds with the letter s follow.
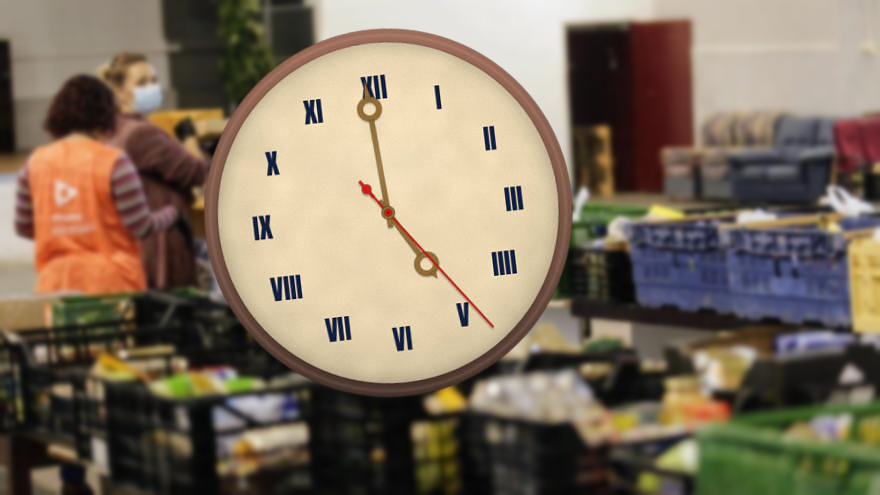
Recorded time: 4h59m24s
